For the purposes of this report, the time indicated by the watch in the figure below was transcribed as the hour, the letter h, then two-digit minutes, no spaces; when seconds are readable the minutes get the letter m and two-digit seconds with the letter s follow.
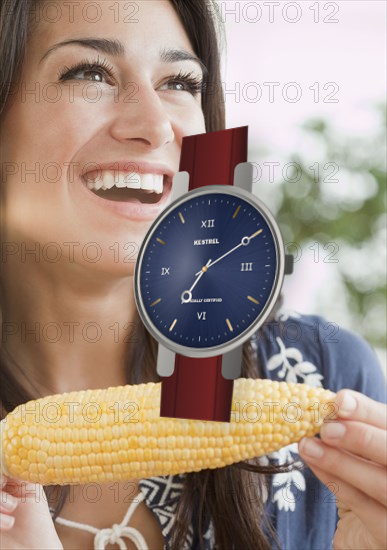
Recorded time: 7h10
